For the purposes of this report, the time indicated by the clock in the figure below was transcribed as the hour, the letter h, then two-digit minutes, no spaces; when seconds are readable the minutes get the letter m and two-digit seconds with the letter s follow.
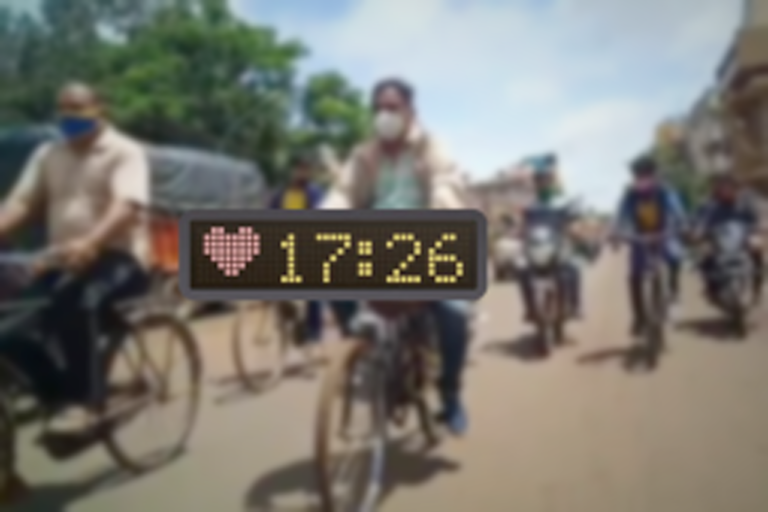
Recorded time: 17h26
